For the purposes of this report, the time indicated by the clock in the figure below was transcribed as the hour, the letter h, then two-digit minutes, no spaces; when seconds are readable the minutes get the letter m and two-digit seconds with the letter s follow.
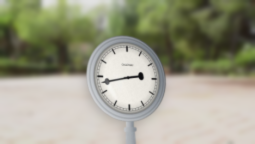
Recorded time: 2h43
